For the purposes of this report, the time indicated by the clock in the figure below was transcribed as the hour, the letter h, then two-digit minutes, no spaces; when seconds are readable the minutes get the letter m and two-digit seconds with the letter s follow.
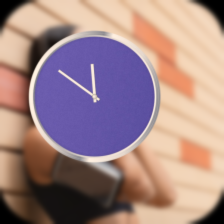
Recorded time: 11h51
